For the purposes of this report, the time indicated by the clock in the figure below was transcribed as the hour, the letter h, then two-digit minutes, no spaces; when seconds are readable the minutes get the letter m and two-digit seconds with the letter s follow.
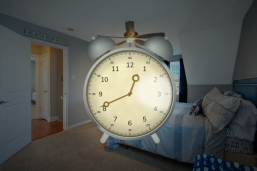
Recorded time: 12h41
